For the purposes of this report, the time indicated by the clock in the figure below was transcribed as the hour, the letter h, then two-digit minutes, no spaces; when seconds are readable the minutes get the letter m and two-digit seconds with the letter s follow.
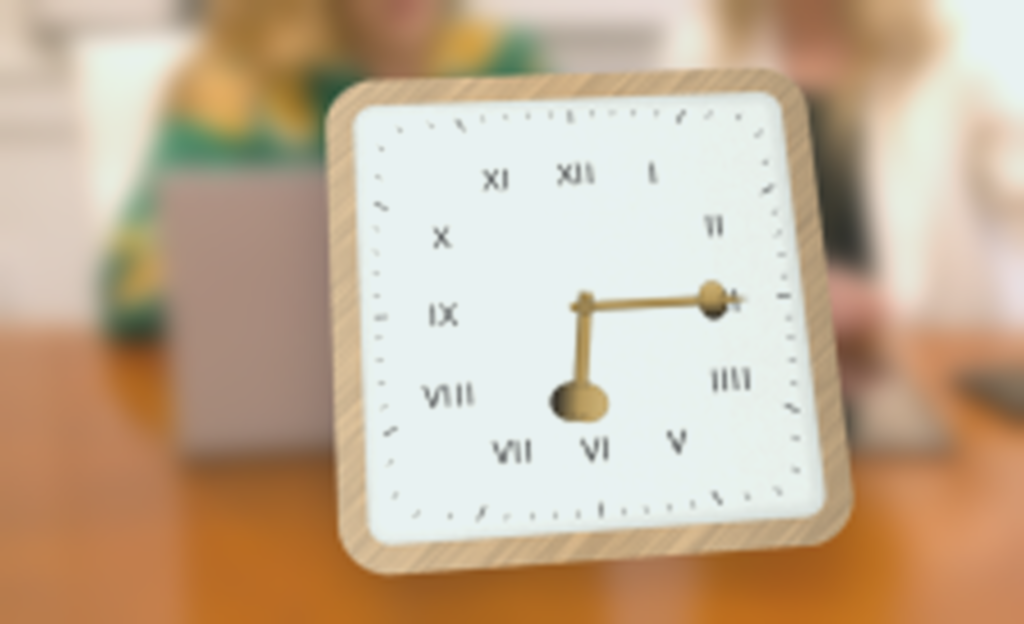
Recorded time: 6h15
